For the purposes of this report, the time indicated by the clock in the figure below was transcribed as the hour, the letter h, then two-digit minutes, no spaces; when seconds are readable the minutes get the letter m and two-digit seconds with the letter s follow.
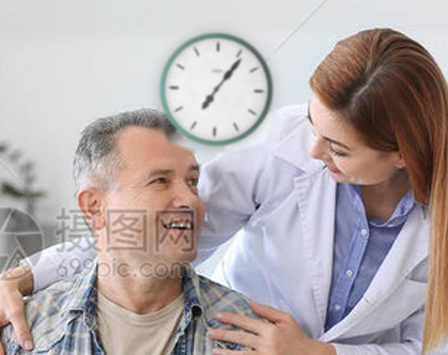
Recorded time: 7h06
